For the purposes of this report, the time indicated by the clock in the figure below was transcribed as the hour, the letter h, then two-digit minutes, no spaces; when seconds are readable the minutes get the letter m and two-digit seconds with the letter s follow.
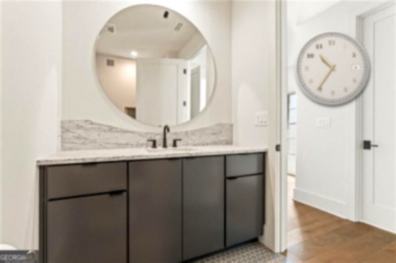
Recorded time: 10h36
